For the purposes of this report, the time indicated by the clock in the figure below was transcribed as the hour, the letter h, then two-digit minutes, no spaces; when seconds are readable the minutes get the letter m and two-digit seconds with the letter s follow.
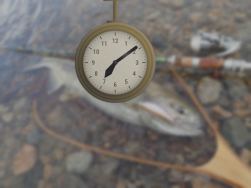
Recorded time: 7h09
